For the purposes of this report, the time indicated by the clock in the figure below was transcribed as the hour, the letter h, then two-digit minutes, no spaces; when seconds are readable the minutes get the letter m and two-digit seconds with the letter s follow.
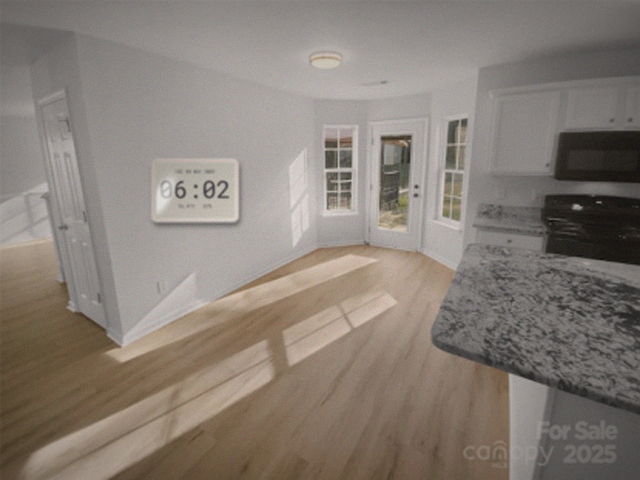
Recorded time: 6h02
